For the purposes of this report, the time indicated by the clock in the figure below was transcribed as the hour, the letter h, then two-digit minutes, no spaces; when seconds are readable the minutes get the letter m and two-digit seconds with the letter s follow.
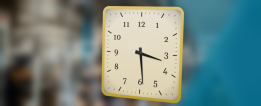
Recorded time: 3h29
